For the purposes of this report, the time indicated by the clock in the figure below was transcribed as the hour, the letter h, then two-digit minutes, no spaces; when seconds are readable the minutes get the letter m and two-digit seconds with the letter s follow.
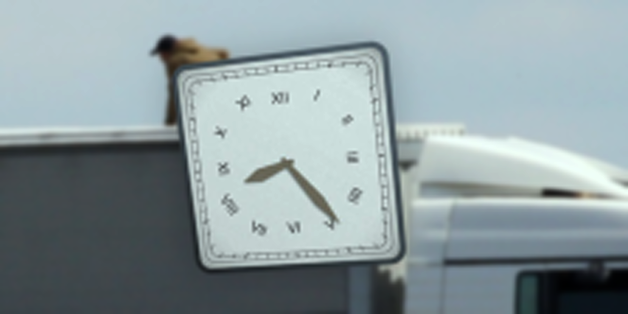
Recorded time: 8h24
